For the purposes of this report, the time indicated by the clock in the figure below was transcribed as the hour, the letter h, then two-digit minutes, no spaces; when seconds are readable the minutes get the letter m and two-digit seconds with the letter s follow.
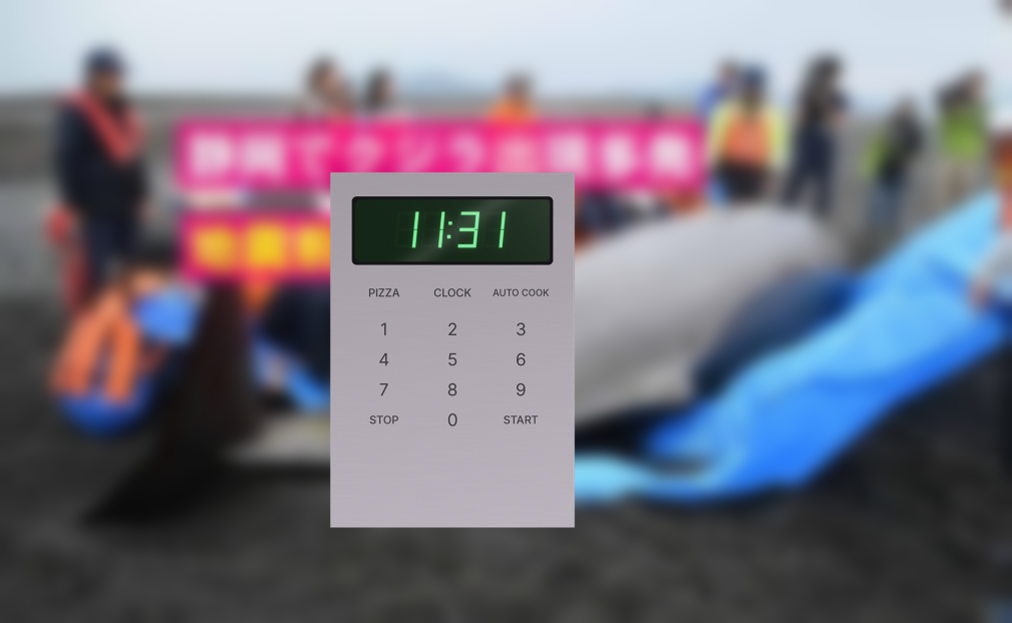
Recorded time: 11h31
